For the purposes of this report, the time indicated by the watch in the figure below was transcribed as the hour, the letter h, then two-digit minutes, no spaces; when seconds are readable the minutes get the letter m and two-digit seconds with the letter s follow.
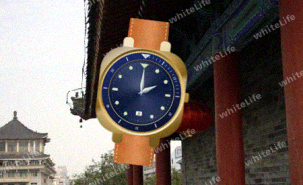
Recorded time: 2h00
